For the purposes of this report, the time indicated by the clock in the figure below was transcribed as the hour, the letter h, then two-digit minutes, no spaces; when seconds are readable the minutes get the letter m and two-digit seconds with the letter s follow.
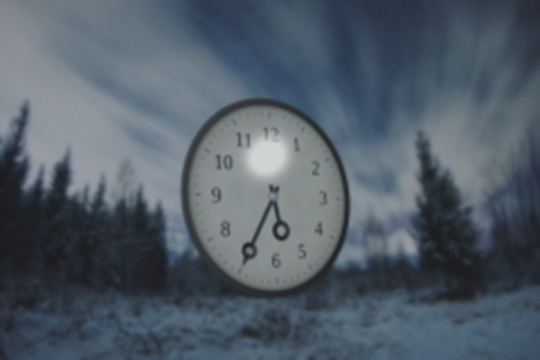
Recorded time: 5h35
